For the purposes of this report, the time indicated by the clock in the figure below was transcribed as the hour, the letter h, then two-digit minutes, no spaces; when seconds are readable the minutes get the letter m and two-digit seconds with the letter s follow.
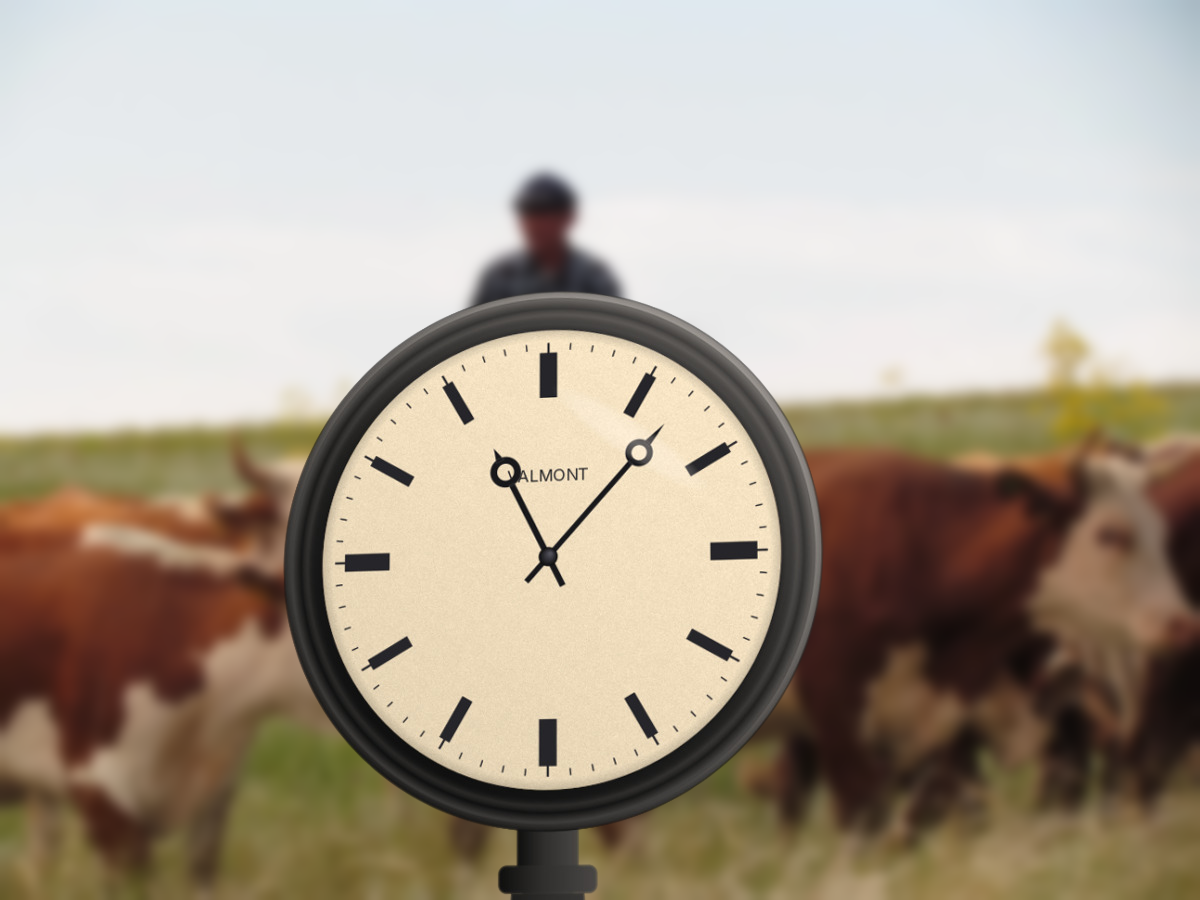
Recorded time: 11h07
